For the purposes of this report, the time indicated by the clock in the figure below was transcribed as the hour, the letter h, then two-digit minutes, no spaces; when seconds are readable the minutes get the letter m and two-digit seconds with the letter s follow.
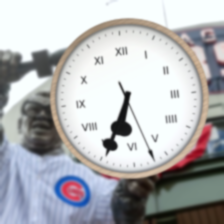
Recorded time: 6h34m27s
